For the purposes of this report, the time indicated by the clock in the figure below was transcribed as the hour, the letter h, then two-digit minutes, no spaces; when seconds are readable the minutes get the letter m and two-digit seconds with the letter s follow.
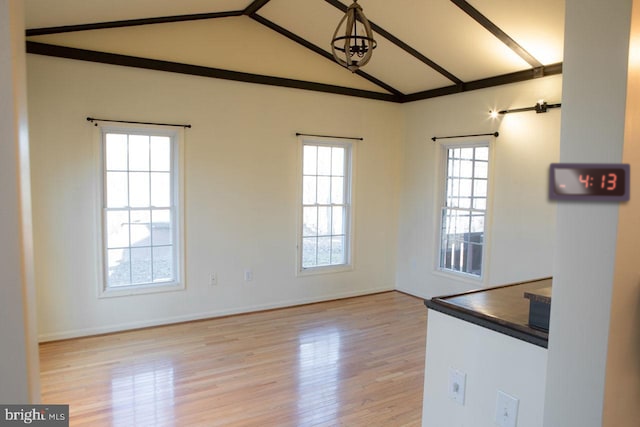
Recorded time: 4h13
